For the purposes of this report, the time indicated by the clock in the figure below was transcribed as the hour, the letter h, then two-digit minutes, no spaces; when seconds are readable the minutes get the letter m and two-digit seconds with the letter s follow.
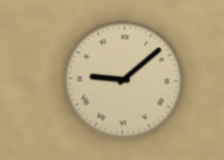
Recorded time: 9h08
